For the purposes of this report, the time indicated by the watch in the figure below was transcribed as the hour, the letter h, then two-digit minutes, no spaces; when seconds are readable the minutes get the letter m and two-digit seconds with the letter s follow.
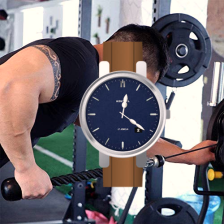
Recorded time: 12h21
